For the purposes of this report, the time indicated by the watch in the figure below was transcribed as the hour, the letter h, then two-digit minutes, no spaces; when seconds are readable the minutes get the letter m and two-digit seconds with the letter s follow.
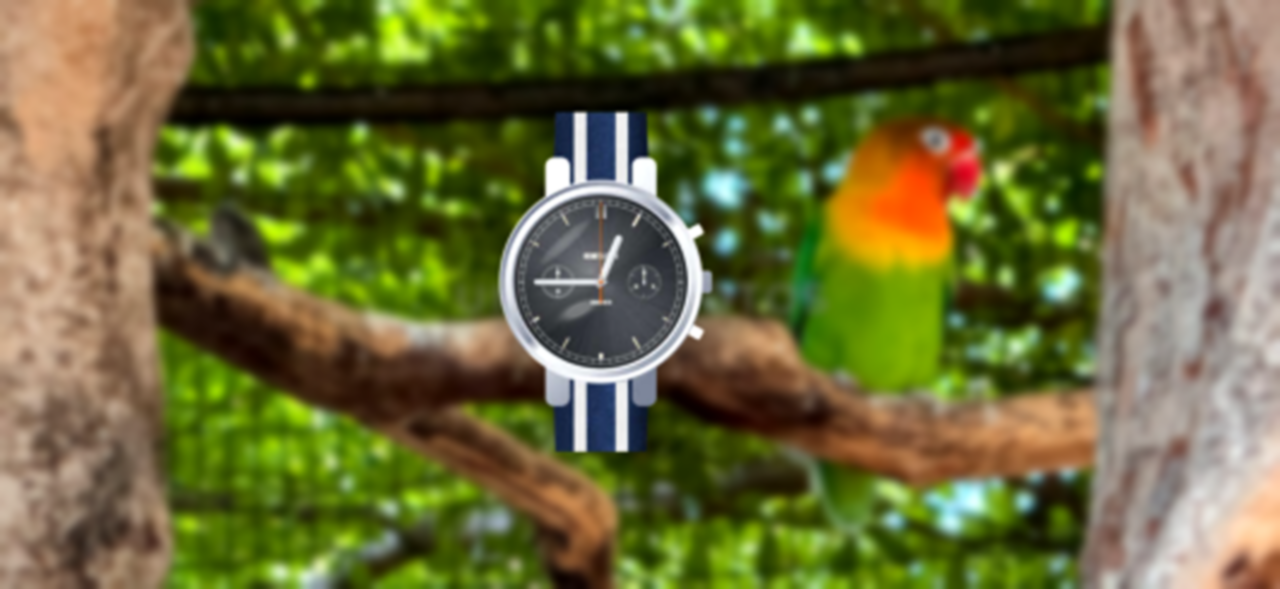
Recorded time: 12h45
